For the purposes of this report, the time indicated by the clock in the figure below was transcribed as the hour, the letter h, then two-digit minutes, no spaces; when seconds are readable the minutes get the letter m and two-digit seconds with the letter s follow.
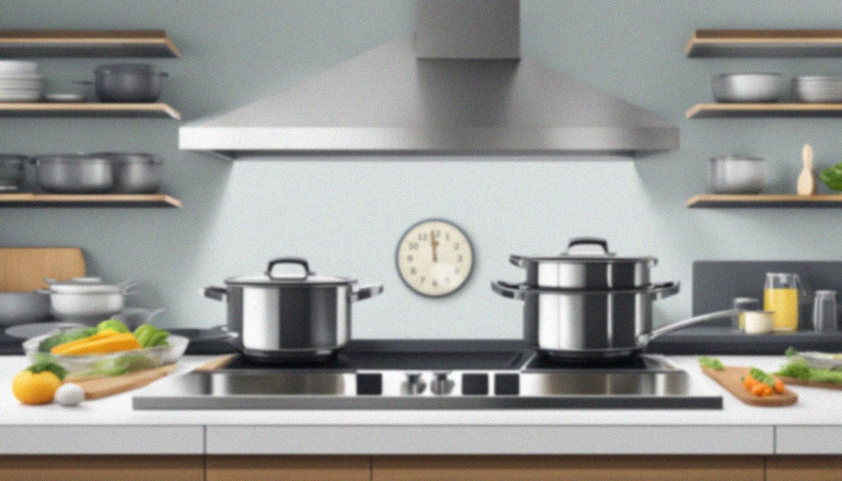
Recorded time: 11h59
